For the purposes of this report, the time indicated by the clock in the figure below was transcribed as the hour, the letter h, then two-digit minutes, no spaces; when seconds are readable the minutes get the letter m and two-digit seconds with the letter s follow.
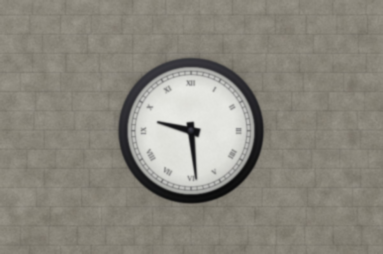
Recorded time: 9h29
